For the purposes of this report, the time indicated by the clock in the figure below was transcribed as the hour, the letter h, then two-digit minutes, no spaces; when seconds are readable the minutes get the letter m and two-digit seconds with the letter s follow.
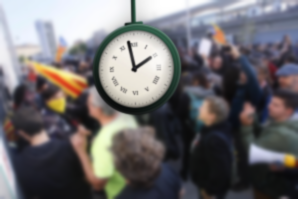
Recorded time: 1h58
